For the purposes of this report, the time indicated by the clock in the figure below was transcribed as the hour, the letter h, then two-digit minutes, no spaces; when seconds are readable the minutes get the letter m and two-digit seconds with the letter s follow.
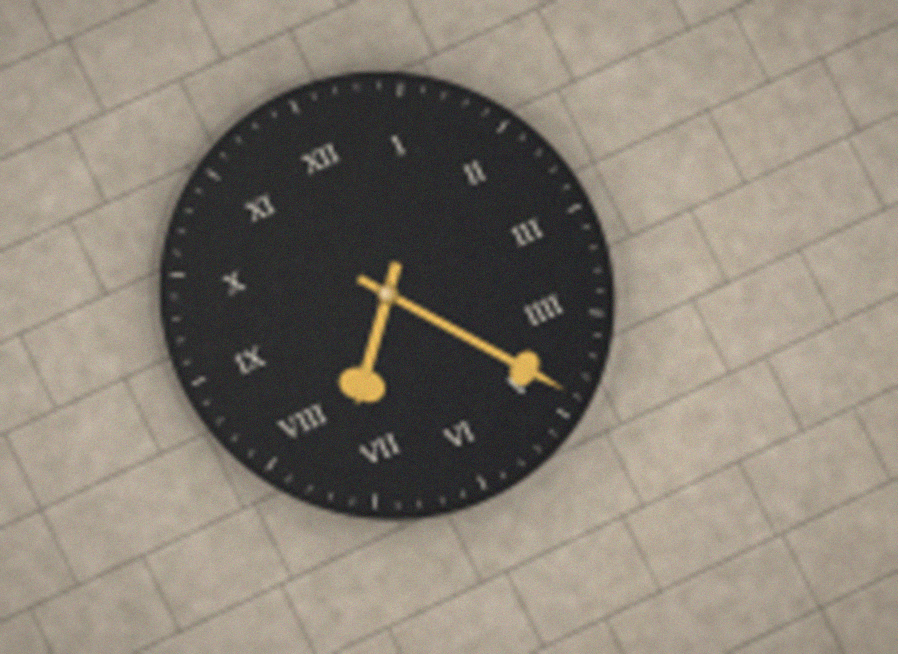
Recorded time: 7h24
